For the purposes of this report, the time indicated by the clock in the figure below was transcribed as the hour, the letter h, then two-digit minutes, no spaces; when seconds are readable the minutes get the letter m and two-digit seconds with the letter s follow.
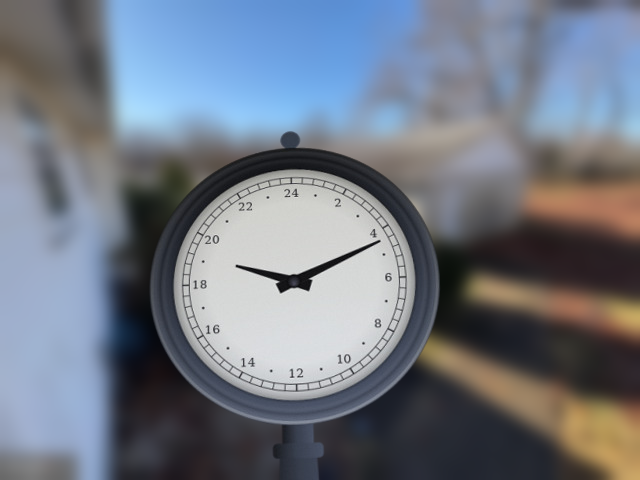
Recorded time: 19h11
